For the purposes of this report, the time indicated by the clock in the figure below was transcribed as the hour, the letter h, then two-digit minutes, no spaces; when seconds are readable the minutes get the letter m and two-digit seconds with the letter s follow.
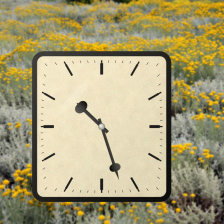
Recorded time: 10h27
